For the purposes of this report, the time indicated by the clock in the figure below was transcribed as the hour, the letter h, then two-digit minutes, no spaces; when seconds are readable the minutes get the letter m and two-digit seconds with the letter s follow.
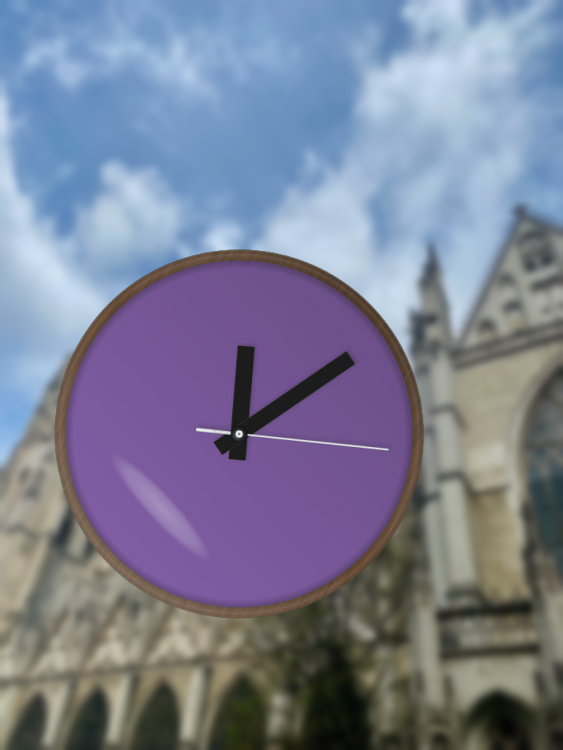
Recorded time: 12h09m16s
